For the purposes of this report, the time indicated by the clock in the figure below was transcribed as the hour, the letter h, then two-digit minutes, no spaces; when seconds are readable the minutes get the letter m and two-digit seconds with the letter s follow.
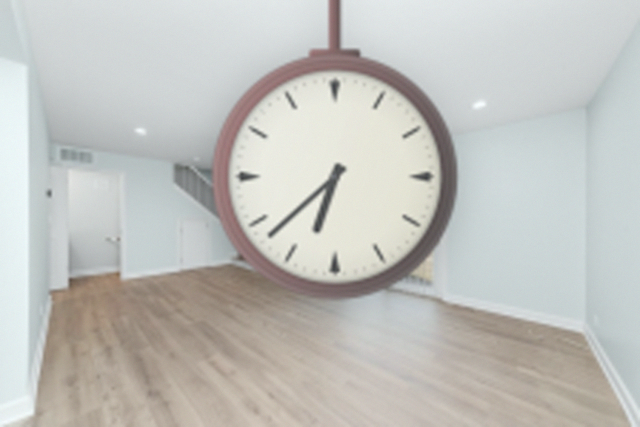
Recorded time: 6h38
